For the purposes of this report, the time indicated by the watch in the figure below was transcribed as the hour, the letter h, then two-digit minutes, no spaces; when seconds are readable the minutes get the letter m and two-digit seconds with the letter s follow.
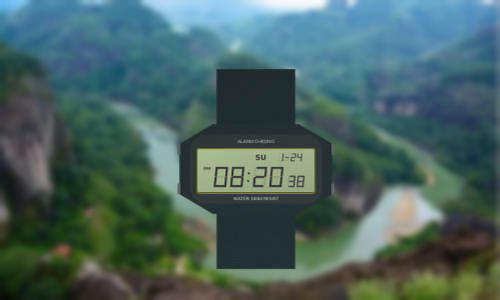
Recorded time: 8h20m38s
